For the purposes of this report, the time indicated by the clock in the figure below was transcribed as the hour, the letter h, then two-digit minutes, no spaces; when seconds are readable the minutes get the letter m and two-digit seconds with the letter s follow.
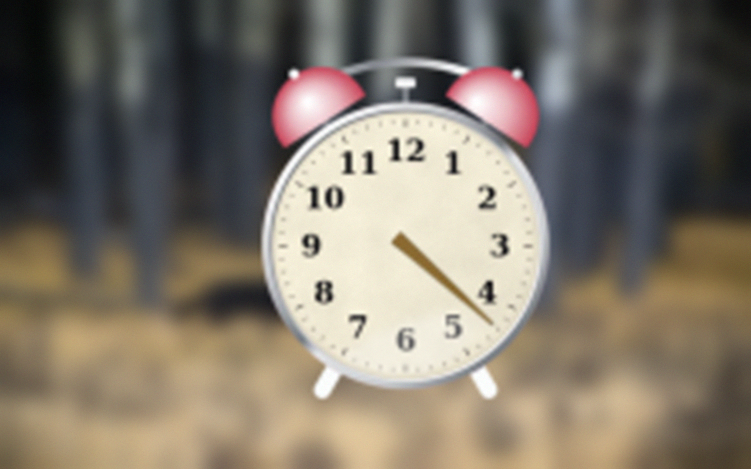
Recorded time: 4h22
